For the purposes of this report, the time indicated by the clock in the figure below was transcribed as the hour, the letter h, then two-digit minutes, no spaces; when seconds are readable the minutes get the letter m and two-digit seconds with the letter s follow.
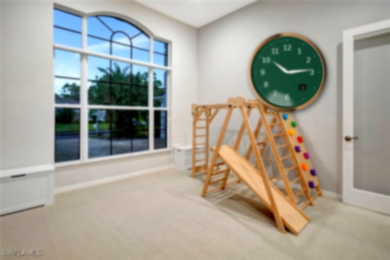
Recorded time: 10h14
